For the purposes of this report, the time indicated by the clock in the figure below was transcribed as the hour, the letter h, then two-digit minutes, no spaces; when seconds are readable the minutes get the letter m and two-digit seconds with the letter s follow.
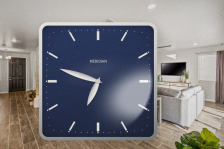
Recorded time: 6h48
